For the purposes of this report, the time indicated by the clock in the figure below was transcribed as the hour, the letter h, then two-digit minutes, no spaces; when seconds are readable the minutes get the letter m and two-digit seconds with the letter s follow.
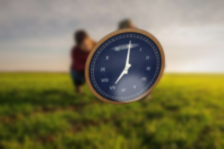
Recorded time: 7h00
